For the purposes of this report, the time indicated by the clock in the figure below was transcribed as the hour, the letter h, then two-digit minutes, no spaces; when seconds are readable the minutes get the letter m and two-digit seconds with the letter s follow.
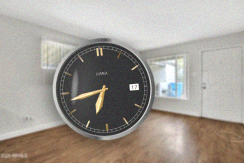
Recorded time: 6h43
